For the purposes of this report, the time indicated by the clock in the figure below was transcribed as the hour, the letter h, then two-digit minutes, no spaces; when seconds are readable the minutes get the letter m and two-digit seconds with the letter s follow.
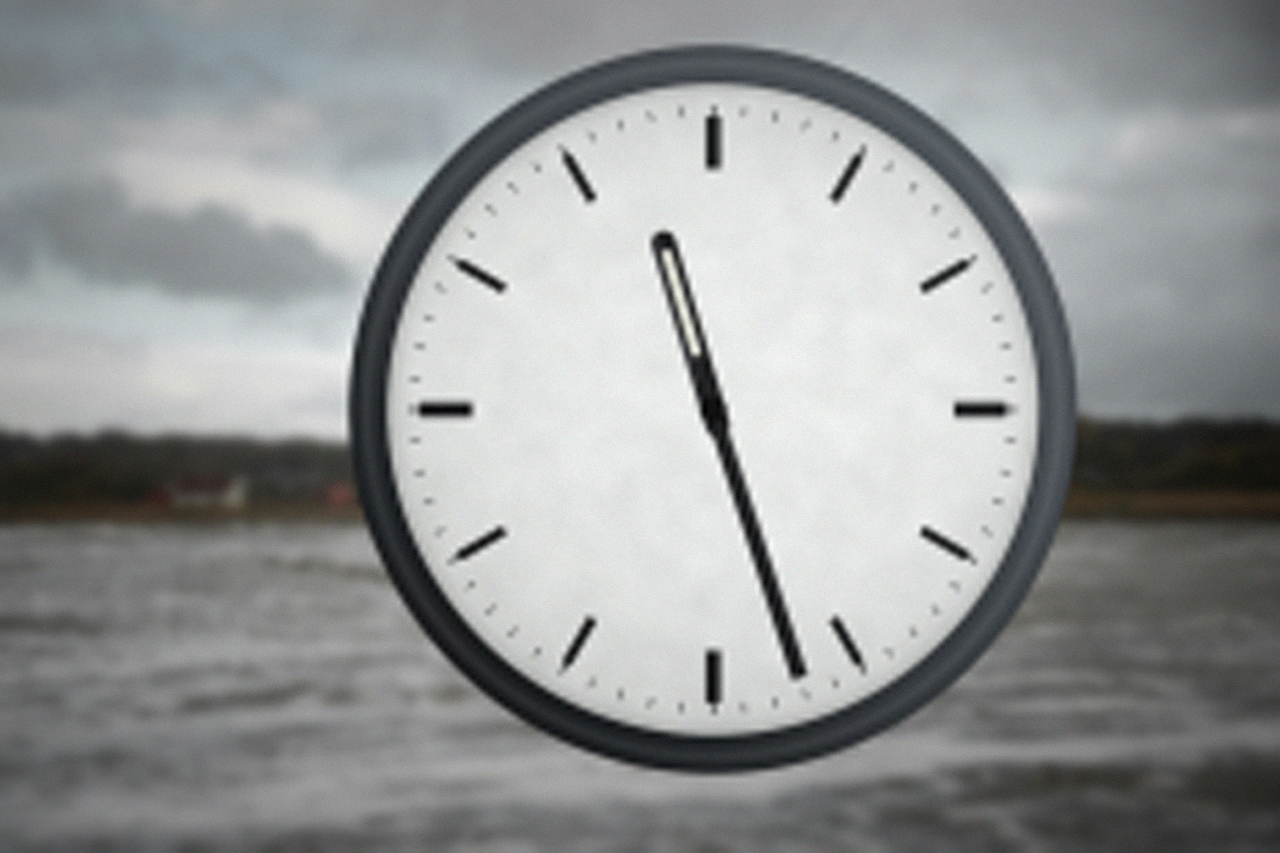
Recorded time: 11h27
